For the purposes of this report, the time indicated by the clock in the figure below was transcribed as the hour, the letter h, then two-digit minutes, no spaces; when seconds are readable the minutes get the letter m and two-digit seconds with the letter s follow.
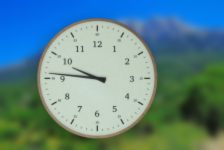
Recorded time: 9h46
